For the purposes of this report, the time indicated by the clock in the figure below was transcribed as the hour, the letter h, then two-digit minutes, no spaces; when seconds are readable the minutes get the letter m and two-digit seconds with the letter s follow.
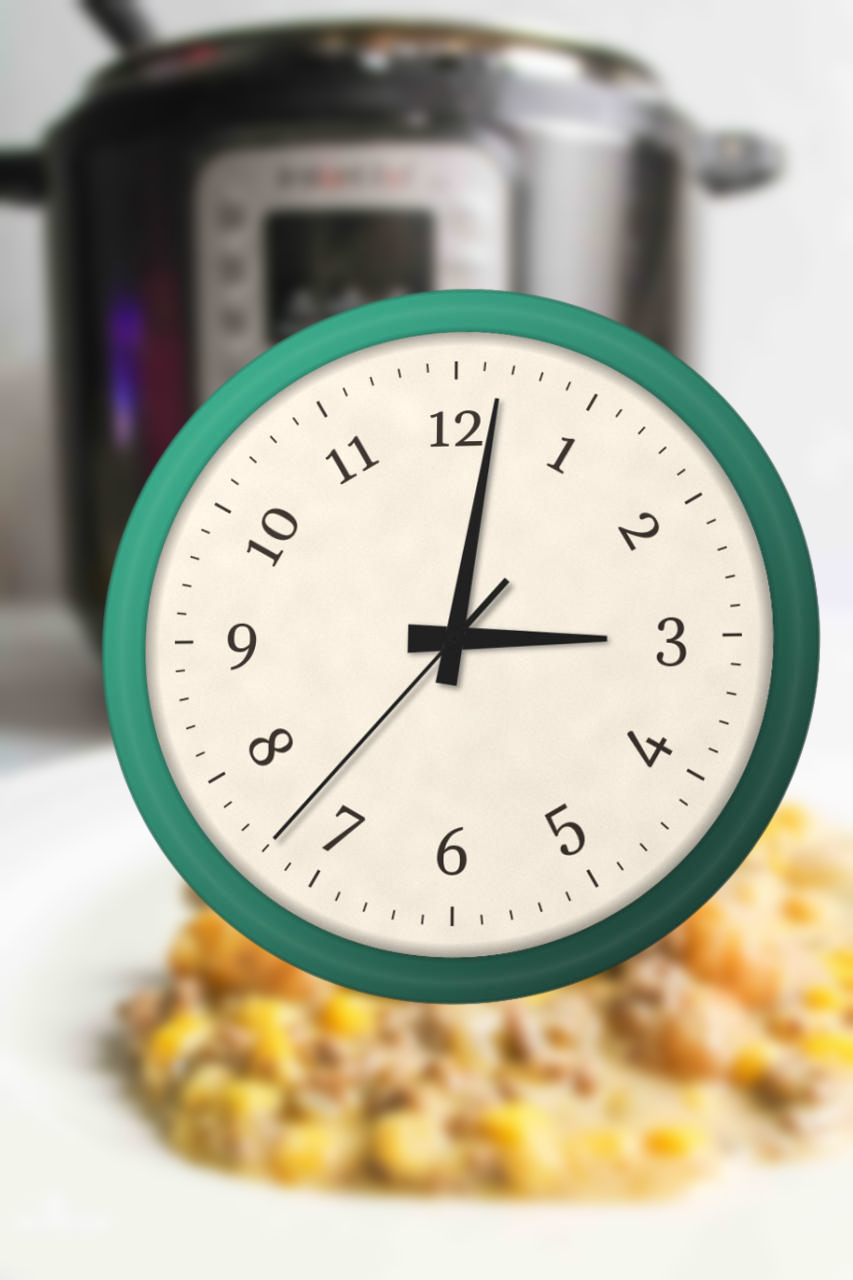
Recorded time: 3h01m37s
